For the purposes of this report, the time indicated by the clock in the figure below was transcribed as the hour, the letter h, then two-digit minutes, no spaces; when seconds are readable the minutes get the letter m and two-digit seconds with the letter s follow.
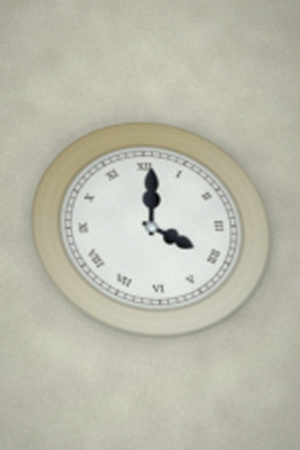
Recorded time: 4h01
